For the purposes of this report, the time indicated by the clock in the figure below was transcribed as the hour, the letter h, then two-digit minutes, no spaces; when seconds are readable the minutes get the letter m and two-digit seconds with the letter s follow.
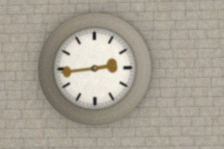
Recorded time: 2h44
